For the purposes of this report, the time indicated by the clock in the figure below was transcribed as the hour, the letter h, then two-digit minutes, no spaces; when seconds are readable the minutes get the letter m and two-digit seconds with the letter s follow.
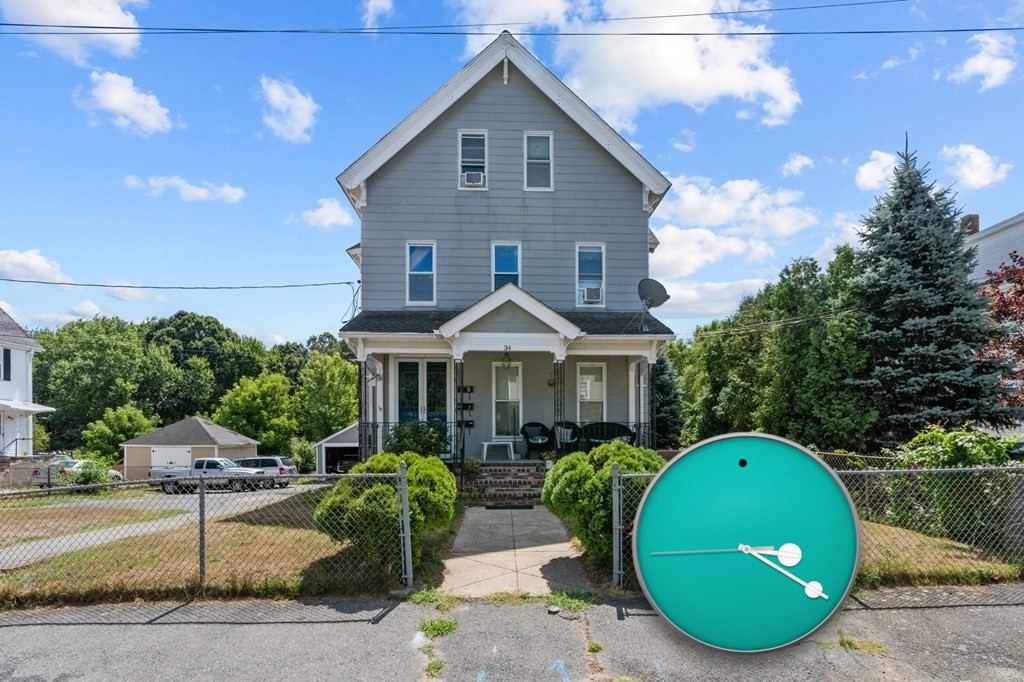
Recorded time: 3h20m45s
